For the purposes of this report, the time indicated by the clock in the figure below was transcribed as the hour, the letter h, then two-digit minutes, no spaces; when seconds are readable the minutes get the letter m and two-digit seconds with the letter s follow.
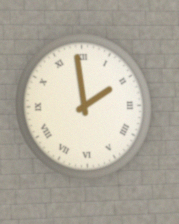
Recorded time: 1h59
